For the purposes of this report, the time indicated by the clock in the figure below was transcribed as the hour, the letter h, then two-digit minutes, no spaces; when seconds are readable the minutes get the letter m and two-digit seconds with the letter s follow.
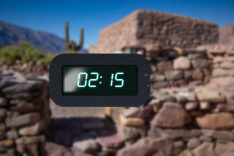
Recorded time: 2h15
